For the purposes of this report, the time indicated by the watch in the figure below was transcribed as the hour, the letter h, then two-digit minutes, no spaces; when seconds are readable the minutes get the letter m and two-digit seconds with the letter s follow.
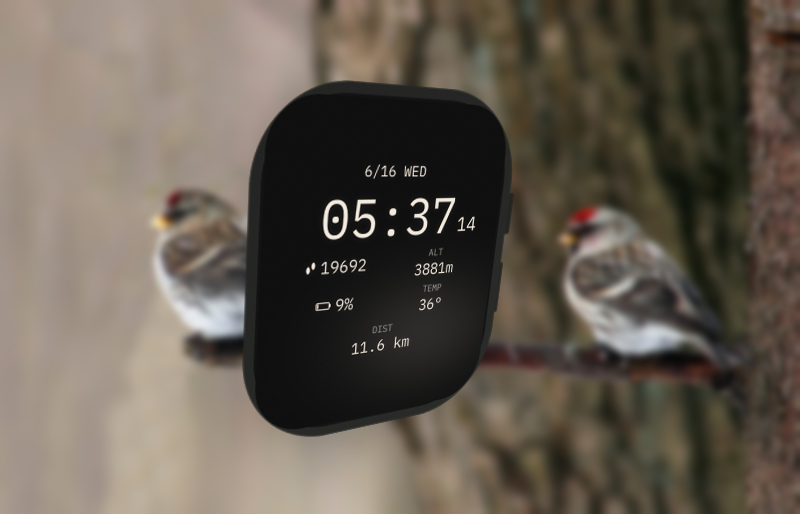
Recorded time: 5h37m14s
